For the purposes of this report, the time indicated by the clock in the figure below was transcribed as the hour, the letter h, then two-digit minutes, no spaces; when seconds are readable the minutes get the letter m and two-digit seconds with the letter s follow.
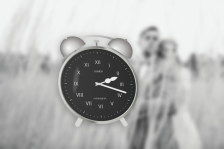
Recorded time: 2h18
